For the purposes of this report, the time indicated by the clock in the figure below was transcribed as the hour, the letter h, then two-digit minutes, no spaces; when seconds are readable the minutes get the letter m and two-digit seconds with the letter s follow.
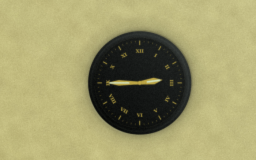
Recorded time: 2h45
